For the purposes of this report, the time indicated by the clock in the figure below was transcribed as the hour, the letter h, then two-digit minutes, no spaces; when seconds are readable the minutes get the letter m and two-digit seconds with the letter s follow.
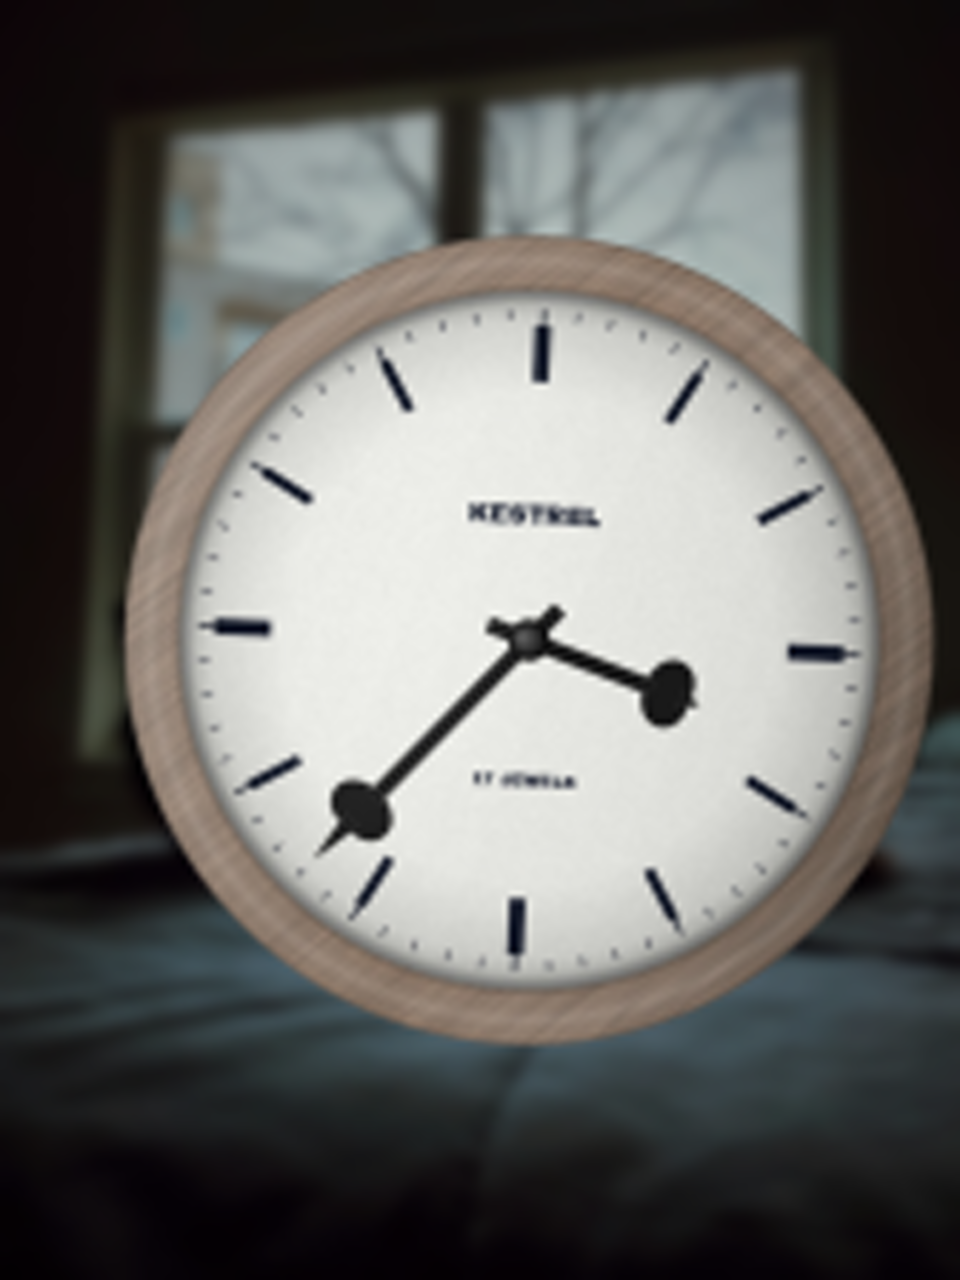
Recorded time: 3h37
